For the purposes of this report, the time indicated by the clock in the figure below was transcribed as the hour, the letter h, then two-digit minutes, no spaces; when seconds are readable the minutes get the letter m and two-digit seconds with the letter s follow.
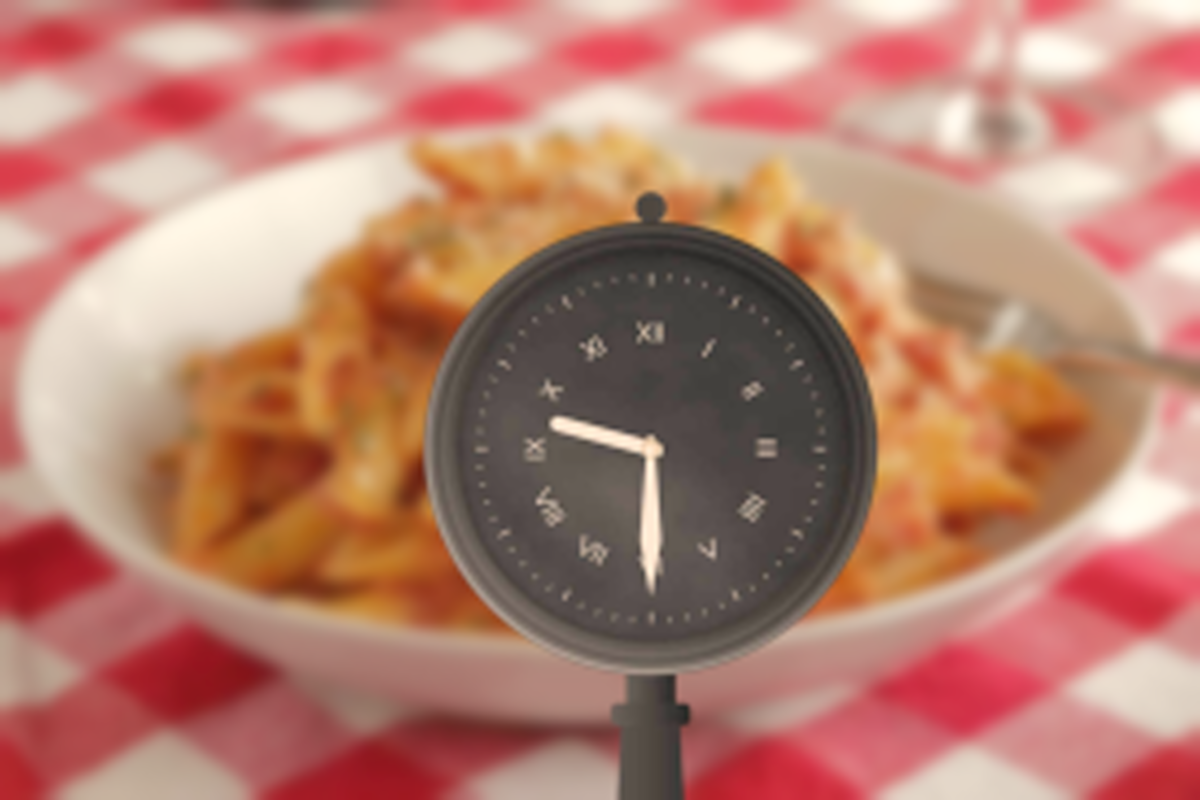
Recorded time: 9h30
